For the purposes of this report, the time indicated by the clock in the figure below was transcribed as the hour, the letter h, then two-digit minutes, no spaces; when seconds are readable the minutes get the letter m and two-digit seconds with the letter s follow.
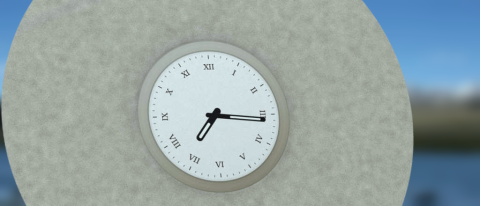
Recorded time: 7h16
